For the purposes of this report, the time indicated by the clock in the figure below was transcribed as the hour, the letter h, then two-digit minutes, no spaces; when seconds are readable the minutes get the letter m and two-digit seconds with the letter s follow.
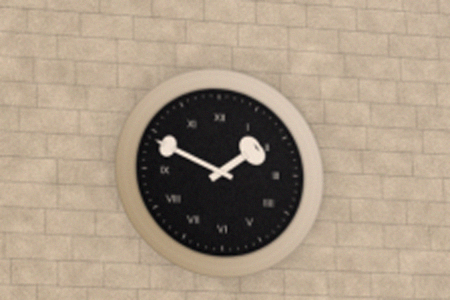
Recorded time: 1h49
